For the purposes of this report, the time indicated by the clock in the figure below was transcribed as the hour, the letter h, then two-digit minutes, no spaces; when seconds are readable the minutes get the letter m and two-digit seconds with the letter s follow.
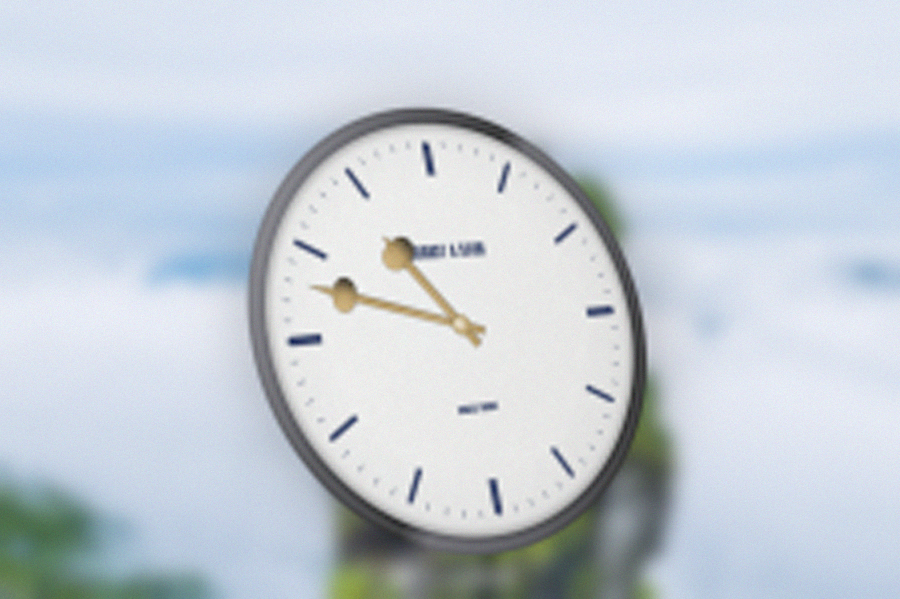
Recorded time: 10h48
